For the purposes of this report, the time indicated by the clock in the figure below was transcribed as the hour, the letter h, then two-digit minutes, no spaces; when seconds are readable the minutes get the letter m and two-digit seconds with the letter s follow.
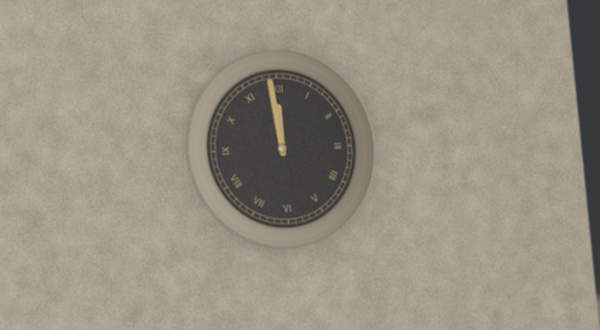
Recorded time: 11h59
